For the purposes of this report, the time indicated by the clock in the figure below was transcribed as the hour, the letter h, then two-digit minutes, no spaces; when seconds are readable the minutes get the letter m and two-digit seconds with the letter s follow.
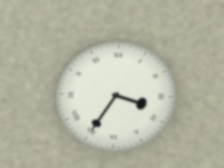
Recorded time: 3h35
